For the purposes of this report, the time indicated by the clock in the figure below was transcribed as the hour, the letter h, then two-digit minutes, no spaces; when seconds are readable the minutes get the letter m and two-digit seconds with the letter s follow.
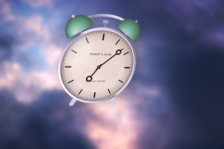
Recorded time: 7h08
